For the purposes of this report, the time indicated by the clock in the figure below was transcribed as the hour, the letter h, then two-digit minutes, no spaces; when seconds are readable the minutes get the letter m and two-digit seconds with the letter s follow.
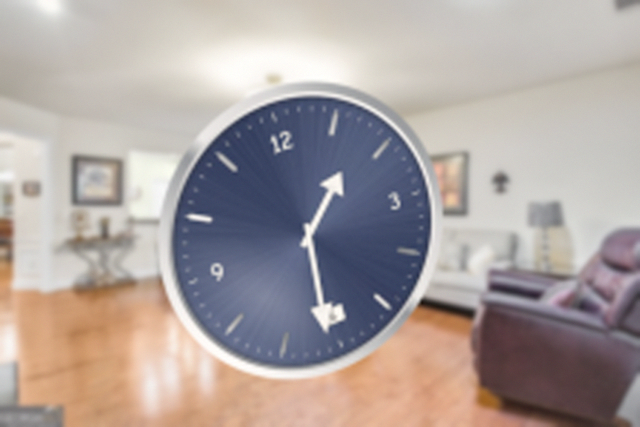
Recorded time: 1h31
